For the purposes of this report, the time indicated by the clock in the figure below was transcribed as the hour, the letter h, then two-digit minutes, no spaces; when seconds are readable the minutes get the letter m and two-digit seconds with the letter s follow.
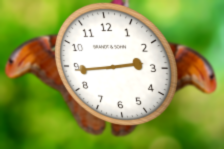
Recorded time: 2h44
